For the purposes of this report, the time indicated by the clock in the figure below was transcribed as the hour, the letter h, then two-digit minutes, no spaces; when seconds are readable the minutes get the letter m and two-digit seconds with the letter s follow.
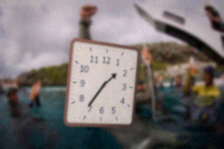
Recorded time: 1h36
